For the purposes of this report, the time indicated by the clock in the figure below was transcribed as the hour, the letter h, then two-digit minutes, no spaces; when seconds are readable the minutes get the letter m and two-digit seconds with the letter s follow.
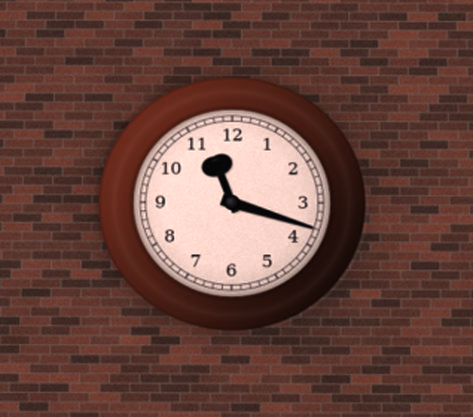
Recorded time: 11h18
